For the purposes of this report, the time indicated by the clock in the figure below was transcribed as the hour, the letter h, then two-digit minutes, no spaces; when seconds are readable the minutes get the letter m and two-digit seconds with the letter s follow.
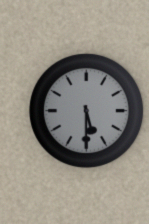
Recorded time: 5h30
